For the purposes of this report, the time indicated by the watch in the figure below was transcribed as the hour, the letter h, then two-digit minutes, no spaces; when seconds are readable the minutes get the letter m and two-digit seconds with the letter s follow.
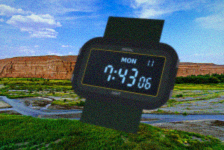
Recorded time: 7h43m06s
